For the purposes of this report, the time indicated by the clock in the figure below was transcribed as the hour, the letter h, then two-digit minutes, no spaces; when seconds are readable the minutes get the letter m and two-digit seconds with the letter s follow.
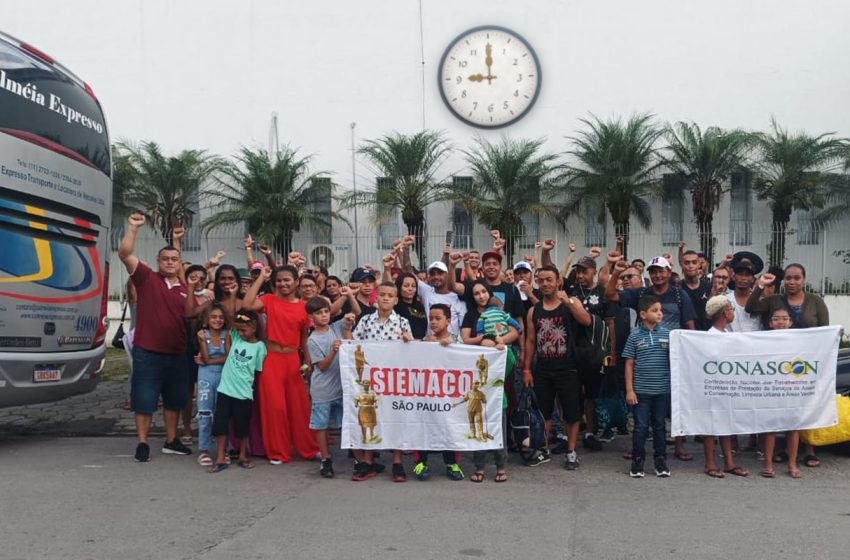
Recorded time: 9h00
